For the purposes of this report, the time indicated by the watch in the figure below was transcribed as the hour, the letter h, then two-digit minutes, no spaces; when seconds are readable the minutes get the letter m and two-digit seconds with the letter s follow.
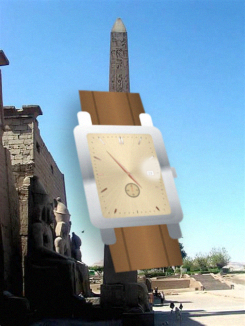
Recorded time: 4h54
